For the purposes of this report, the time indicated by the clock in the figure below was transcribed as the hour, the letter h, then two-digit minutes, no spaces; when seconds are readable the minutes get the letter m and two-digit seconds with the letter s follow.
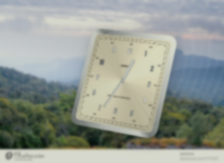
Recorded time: 12h34
